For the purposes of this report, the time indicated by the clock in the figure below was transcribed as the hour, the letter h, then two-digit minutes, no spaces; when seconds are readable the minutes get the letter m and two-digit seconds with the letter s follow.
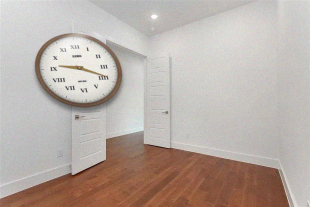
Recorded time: 9h19
